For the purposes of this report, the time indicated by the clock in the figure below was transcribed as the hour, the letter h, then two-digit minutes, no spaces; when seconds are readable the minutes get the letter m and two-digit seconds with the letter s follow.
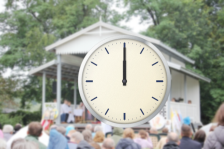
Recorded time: 12h00
